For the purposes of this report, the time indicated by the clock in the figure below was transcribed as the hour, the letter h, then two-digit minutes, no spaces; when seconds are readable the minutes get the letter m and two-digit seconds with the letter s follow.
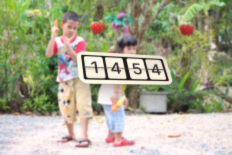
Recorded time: 14h54
